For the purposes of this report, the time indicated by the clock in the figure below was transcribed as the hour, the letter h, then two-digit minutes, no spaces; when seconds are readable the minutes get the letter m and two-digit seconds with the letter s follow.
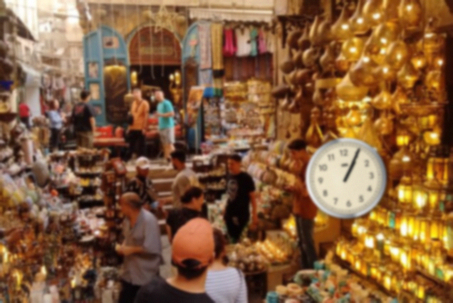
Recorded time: 1h05
